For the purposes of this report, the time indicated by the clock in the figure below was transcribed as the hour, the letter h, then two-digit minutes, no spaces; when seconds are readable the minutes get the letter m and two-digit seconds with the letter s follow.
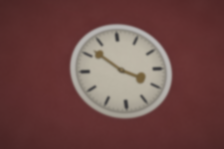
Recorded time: 3h52
